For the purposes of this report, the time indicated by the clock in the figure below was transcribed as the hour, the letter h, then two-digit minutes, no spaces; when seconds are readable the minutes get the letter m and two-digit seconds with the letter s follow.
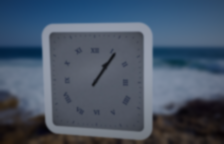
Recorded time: 1h06
